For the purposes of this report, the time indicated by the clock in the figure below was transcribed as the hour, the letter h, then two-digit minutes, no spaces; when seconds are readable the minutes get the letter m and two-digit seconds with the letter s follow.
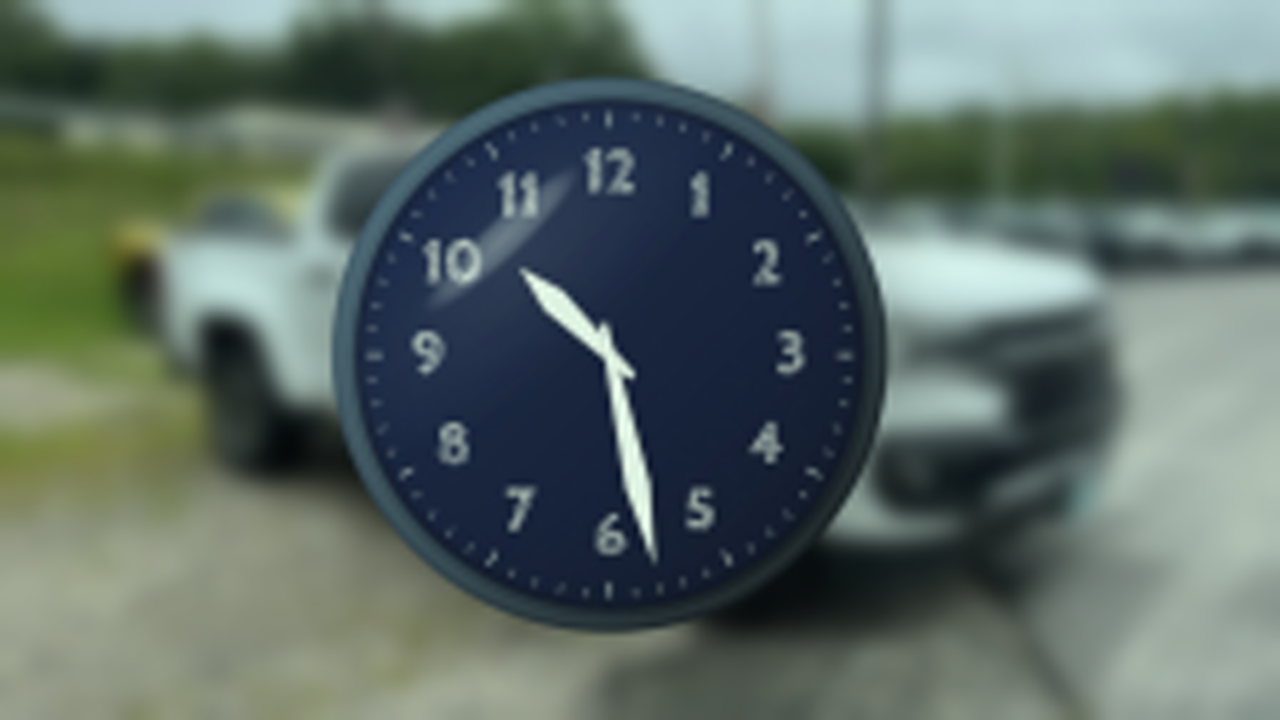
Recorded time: 10h28
